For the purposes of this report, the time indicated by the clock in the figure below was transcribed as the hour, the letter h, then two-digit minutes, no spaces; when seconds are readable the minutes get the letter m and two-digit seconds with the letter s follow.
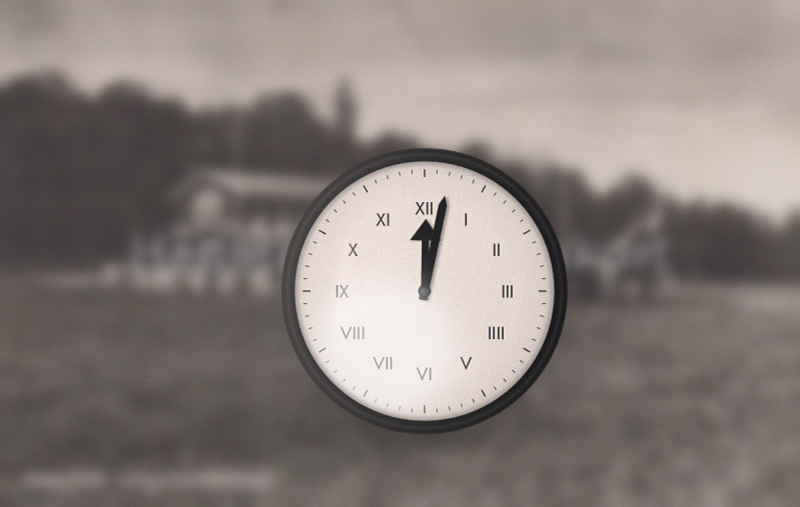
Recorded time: 12h02
